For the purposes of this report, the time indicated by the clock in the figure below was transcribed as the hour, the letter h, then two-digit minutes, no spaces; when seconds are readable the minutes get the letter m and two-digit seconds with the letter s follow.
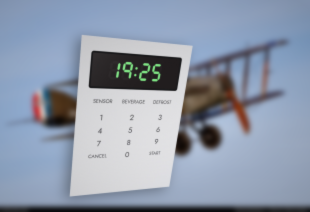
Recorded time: 19h25
